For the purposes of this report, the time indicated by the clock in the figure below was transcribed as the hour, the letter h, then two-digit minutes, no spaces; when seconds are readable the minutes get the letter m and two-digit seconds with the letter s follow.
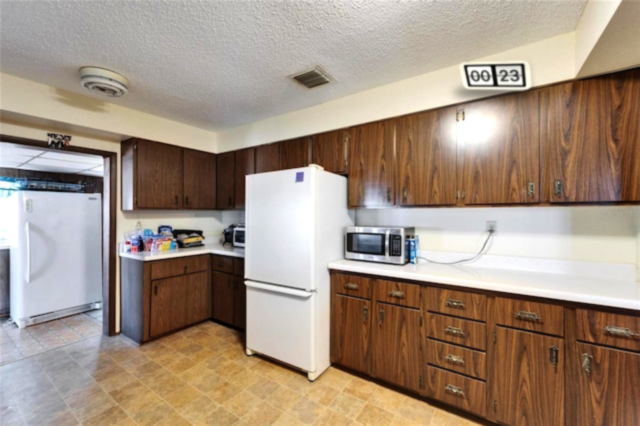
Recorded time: 0h23
